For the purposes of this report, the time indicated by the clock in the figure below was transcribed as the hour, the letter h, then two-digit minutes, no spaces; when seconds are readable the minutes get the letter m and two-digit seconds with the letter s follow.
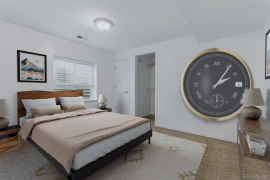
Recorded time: 2h06
